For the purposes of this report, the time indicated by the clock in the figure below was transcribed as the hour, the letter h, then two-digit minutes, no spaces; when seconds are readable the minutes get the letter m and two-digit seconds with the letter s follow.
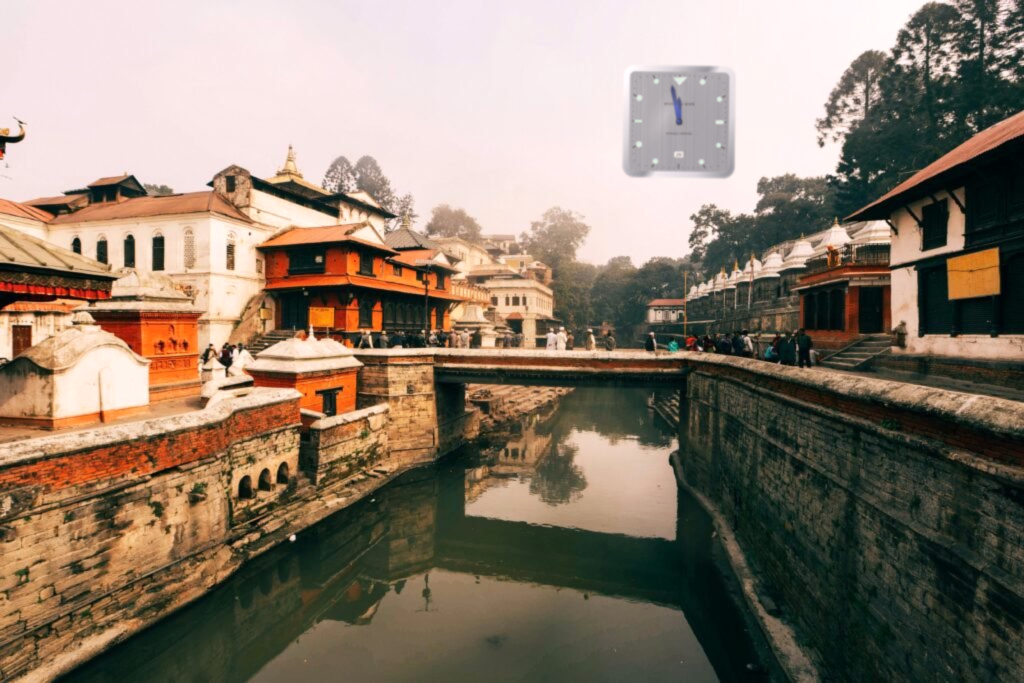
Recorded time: 11h58
